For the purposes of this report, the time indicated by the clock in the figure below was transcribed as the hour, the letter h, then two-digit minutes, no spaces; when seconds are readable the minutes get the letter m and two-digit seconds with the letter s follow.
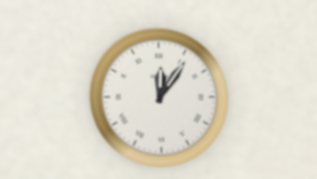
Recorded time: 12h06
